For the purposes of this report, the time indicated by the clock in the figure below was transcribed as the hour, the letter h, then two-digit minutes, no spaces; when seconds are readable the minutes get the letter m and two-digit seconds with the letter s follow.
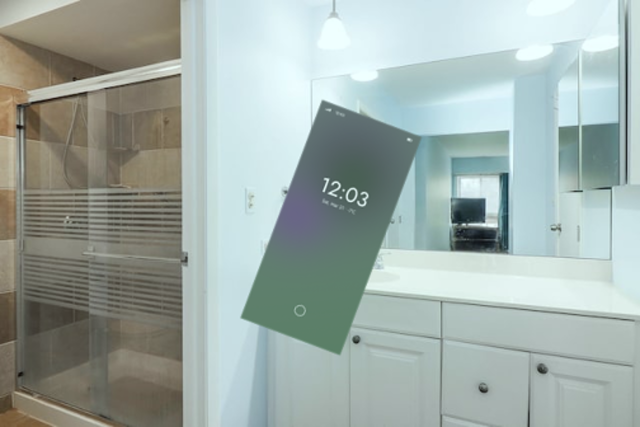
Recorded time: 12h03
